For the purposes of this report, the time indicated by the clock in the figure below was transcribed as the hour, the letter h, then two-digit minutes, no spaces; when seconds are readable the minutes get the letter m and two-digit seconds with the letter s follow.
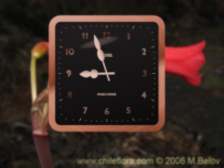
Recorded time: 8h57
